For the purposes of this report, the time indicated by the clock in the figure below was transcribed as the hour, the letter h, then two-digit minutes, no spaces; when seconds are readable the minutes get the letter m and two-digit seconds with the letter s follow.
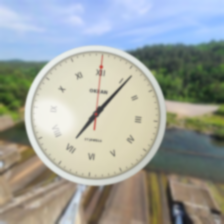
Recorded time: 7h06m00s
